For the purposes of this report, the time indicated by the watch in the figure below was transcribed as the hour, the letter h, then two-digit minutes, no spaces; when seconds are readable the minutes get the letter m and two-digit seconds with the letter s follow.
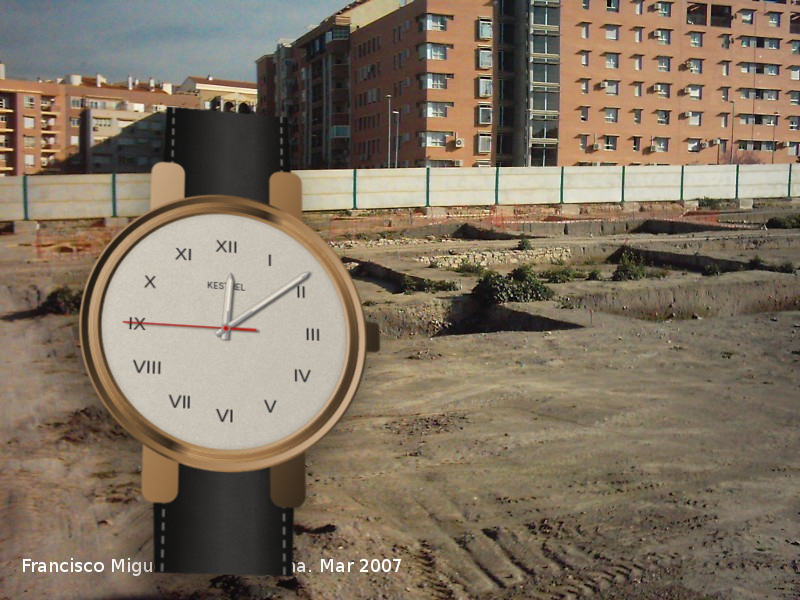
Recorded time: 12h08m45s
